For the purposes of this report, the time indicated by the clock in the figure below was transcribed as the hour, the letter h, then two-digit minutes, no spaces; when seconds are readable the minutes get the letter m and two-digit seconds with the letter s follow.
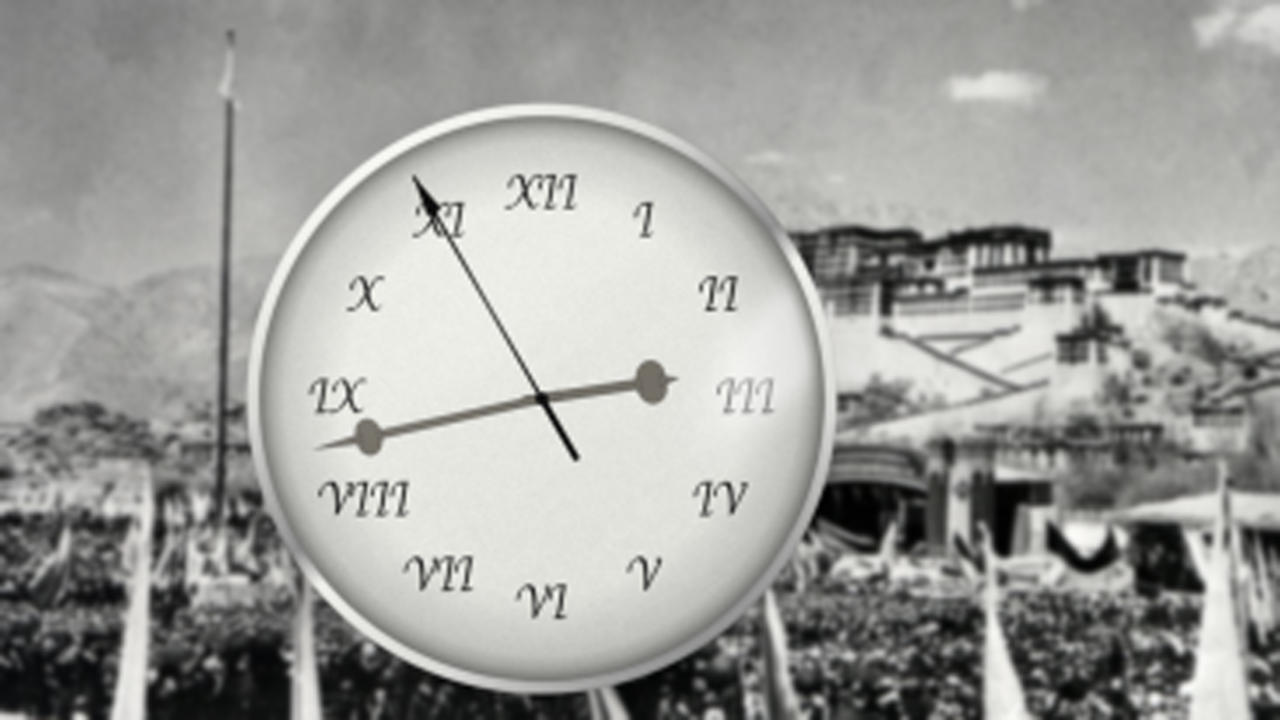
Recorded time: 2h42m55s
